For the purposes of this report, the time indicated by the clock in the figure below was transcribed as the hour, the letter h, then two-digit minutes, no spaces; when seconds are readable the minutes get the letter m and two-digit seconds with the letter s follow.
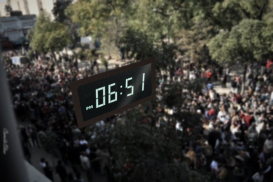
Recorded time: 6h51
